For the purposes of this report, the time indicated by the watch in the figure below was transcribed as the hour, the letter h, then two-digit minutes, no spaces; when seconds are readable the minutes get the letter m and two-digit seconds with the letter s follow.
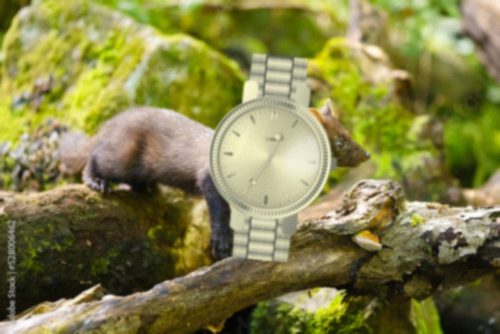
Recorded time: 12h35
